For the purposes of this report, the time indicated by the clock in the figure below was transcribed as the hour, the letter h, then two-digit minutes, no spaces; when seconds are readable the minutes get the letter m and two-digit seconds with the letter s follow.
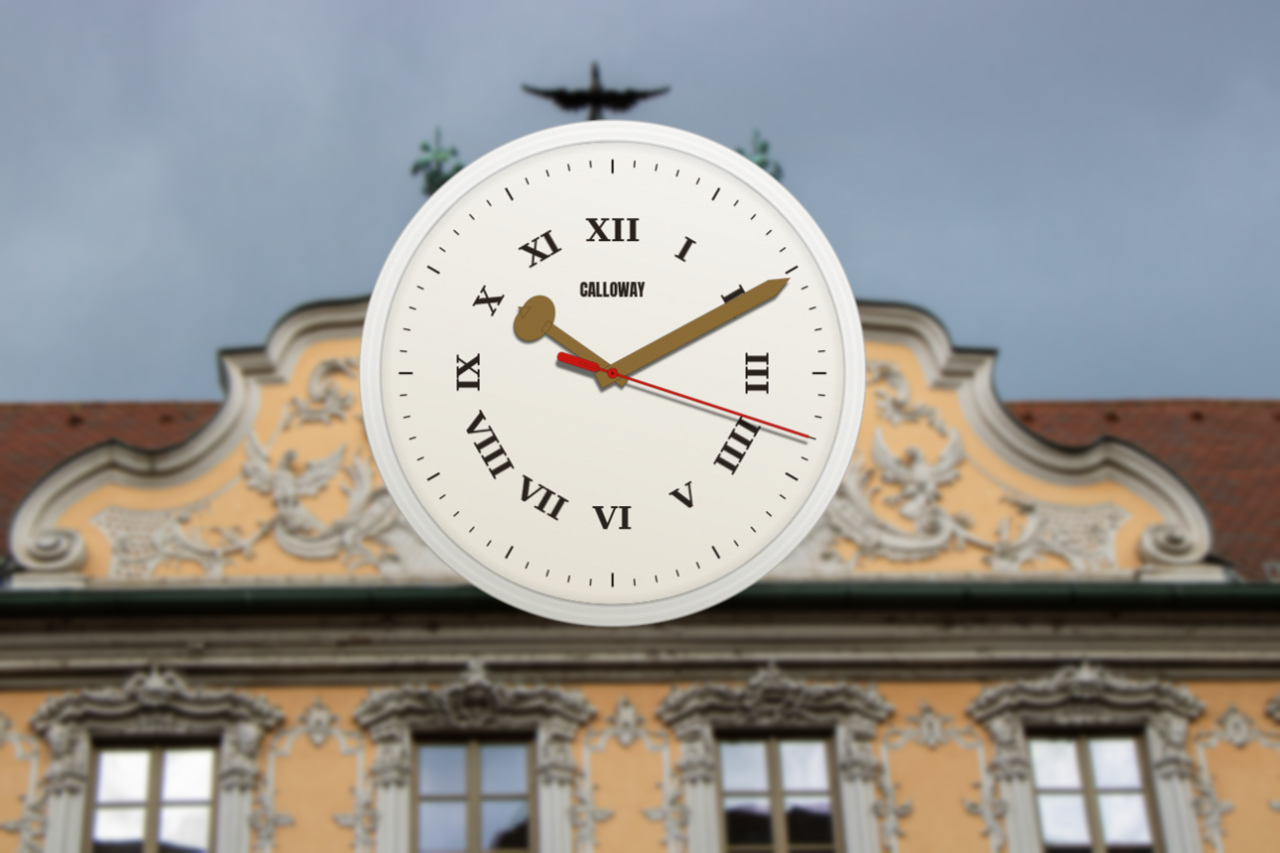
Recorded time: 10h10m18s
